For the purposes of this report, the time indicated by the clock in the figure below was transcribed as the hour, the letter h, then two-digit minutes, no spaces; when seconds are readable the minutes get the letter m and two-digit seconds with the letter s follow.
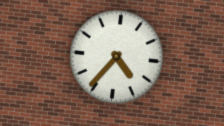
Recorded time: 4h36
